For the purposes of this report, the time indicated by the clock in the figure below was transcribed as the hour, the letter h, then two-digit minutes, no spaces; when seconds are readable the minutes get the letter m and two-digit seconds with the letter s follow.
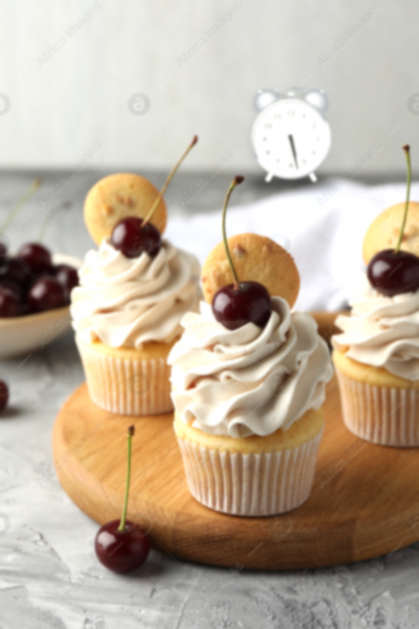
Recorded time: 5h28
